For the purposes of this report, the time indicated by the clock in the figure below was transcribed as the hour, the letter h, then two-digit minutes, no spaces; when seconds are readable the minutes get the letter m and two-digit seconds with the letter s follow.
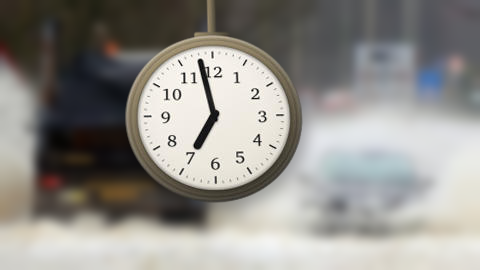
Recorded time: 6h58
